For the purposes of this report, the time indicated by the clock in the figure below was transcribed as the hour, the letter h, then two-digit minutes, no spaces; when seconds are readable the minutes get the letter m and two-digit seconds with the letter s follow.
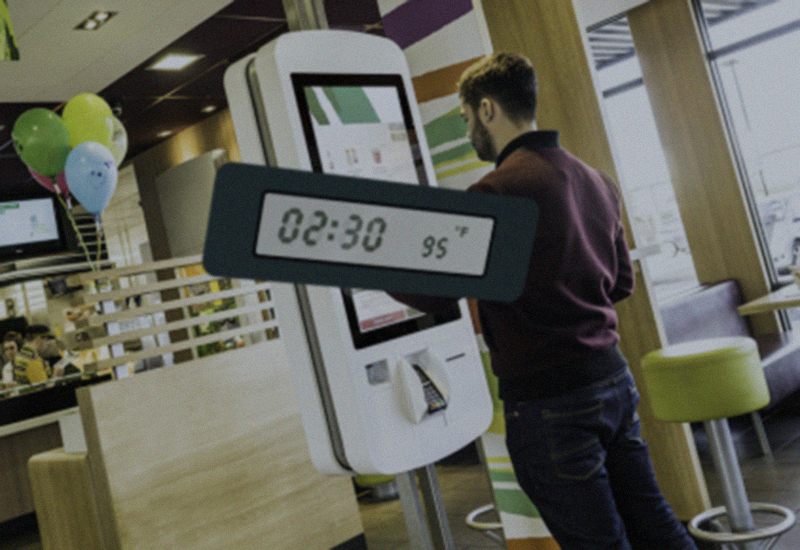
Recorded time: 2h30
